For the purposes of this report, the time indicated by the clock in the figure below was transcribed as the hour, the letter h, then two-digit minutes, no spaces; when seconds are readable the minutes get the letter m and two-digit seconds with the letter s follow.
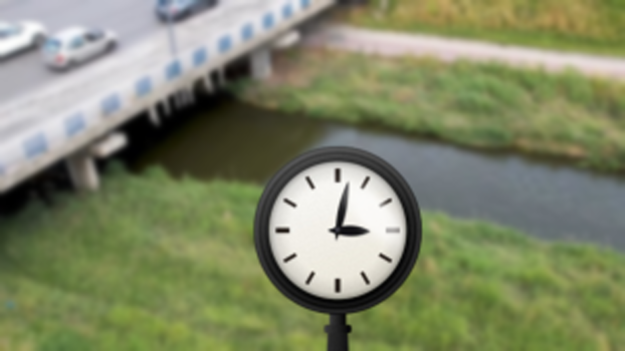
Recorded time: 3h02
